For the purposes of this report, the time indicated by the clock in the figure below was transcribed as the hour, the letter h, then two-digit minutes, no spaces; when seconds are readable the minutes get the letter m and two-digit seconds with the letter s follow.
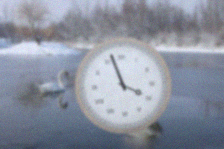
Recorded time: 3h57
